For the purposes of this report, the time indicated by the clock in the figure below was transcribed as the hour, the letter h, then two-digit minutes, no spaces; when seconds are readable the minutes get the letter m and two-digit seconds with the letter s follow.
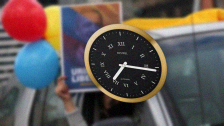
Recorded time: 7h16
